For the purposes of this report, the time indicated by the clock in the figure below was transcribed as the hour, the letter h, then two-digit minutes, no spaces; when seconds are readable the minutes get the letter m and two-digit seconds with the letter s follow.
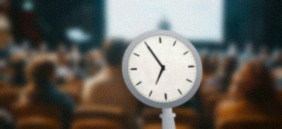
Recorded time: 6h55
